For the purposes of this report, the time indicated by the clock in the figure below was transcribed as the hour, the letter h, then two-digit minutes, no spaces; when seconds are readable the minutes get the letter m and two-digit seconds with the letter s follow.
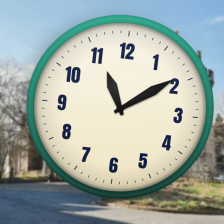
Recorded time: 11h09
